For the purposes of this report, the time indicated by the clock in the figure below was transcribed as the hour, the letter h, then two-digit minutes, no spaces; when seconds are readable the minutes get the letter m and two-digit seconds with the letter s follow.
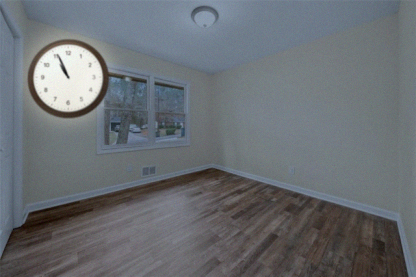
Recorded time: 10h56
